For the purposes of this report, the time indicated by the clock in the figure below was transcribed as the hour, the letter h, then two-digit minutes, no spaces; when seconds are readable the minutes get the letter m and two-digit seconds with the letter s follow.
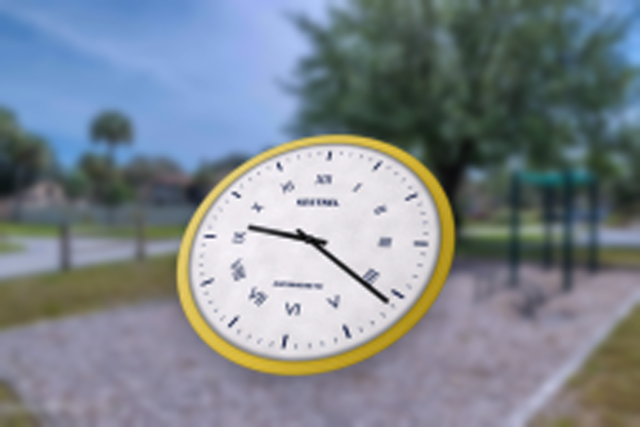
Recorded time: 9h21
